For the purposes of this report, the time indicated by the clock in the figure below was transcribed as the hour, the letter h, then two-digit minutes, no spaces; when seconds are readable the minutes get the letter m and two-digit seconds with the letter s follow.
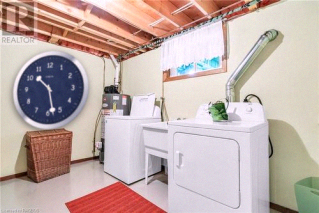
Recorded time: 10h28
